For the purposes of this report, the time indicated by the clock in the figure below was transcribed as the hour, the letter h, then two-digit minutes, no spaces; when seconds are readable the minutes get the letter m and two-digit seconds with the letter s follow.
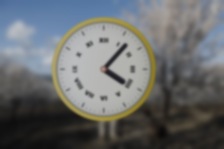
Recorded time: 4h07
